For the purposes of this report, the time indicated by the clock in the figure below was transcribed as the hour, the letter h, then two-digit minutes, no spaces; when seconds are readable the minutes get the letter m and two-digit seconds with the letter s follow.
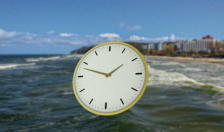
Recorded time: 1h48
